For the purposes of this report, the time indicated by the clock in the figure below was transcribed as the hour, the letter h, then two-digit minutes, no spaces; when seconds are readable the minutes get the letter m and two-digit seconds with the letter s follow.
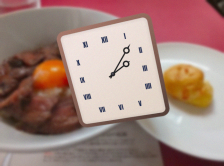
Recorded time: 2h07
